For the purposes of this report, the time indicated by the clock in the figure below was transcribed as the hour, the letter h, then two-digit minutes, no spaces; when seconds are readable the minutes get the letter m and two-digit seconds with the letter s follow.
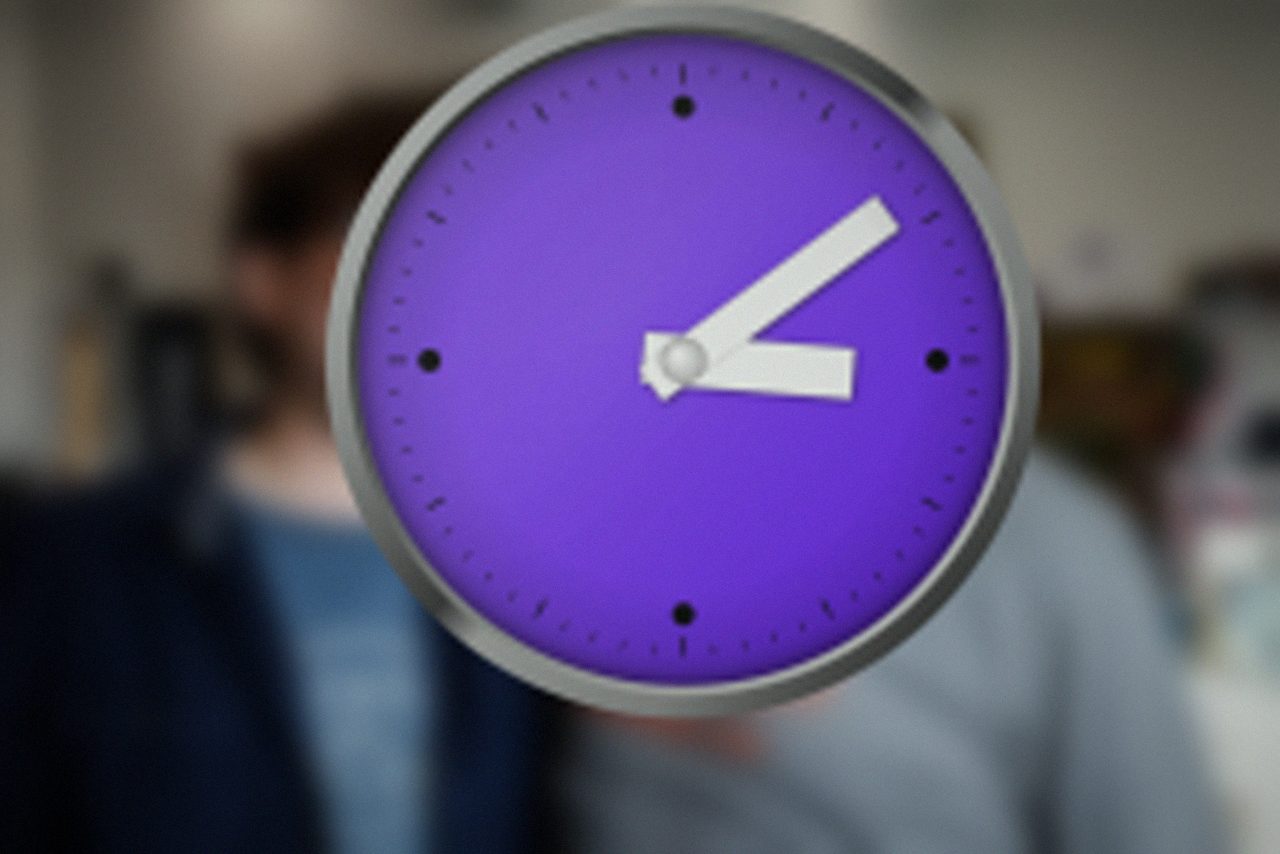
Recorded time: 3h09
